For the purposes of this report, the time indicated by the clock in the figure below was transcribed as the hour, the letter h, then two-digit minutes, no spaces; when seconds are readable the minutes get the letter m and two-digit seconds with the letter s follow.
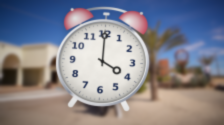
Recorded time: 4h00
